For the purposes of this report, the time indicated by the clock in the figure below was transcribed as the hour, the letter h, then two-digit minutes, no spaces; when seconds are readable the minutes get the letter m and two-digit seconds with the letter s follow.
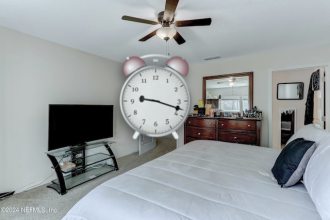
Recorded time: 9h18
